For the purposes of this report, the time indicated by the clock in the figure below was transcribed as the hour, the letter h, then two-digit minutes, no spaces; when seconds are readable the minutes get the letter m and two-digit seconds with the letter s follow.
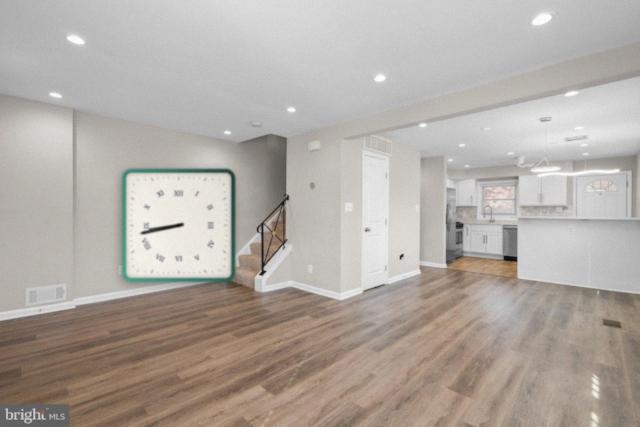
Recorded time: 8h43
